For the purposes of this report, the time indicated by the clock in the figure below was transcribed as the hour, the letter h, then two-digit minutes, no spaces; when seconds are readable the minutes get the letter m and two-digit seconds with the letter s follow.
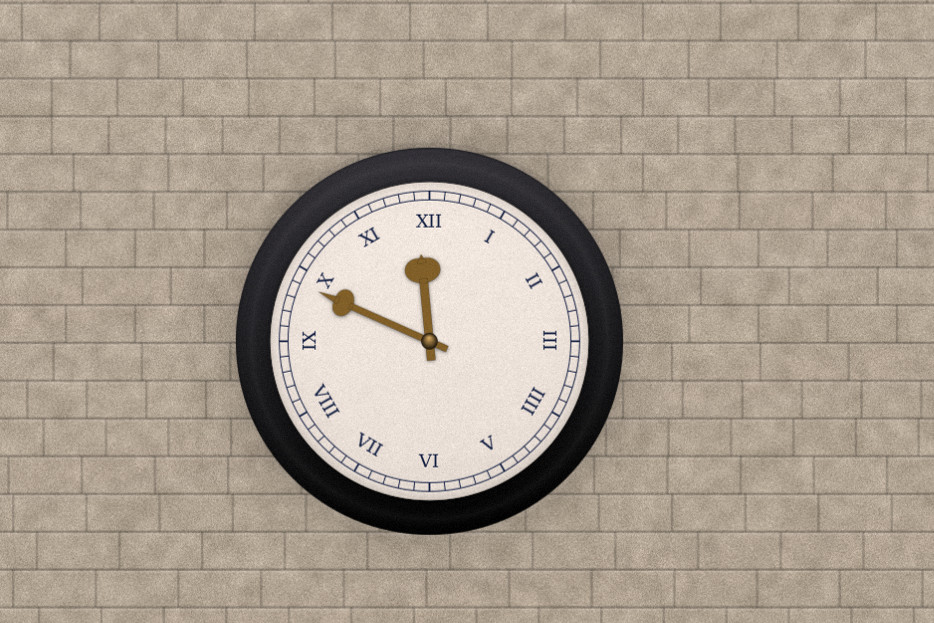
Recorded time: 11h49
